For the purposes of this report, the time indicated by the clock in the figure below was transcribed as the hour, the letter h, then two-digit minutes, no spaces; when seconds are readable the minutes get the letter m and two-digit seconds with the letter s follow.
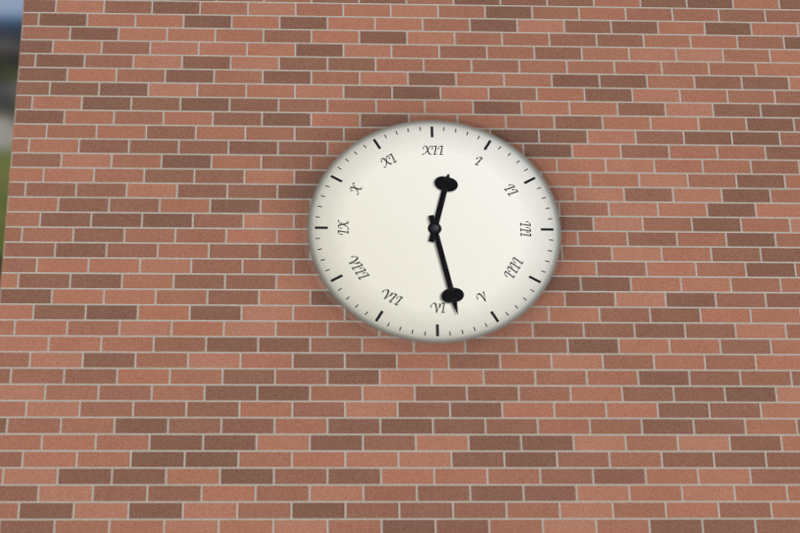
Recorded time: 12h28
